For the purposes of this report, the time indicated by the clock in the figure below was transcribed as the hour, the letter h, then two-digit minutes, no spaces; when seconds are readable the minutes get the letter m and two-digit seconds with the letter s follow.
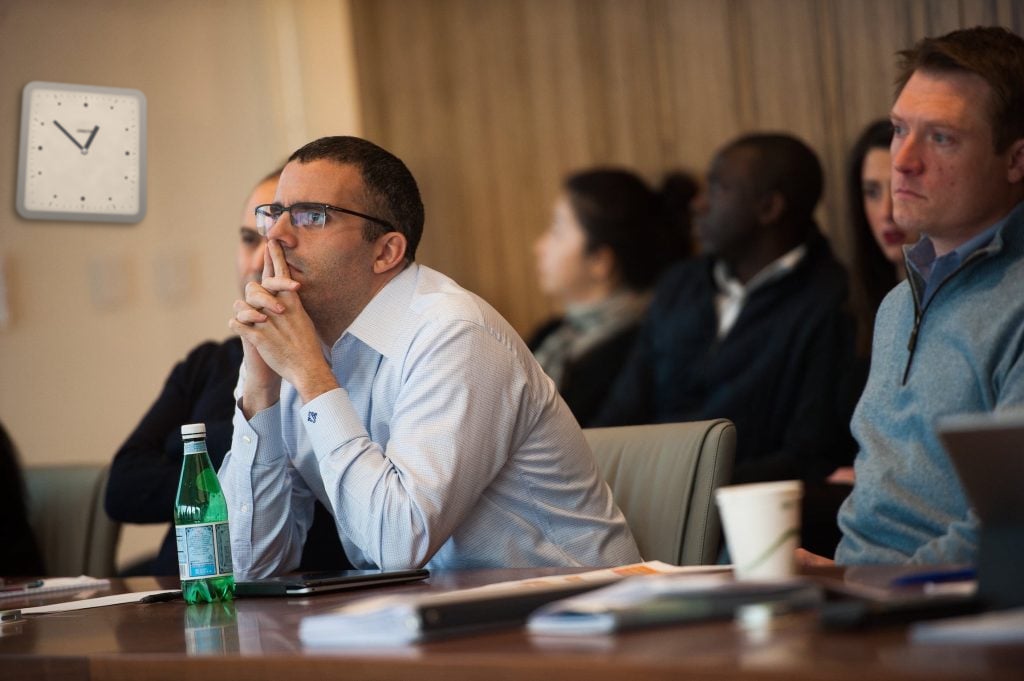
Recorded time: 12h52
